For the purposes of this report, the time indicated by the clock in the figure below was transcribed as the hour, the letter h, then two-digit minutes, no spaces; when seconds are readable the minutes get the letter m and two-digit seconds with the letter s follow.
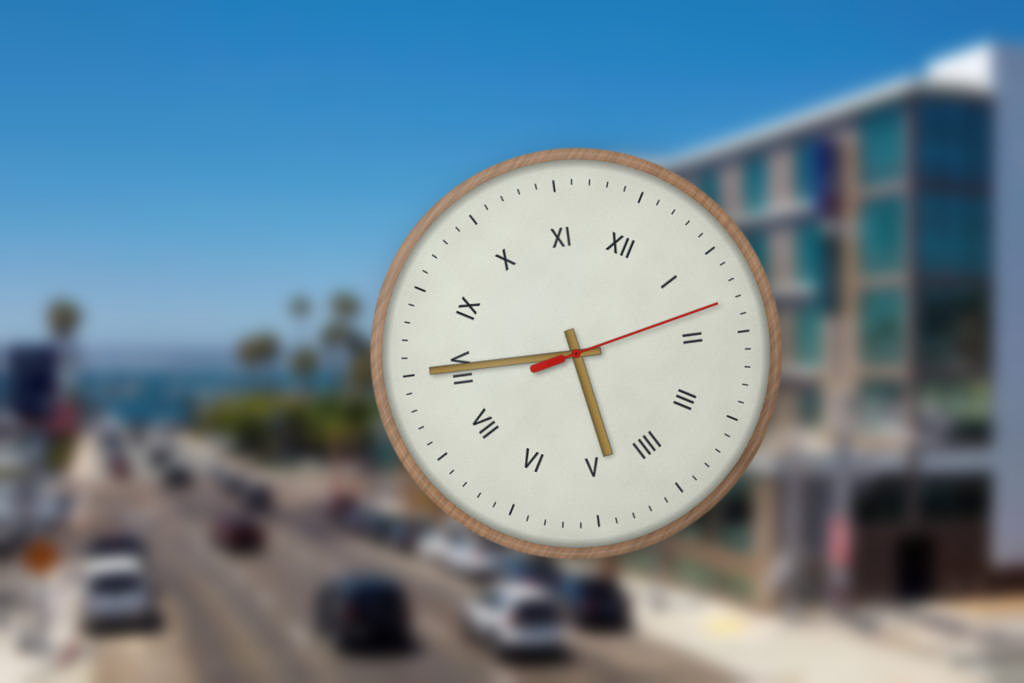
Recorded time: 4h40m08s
